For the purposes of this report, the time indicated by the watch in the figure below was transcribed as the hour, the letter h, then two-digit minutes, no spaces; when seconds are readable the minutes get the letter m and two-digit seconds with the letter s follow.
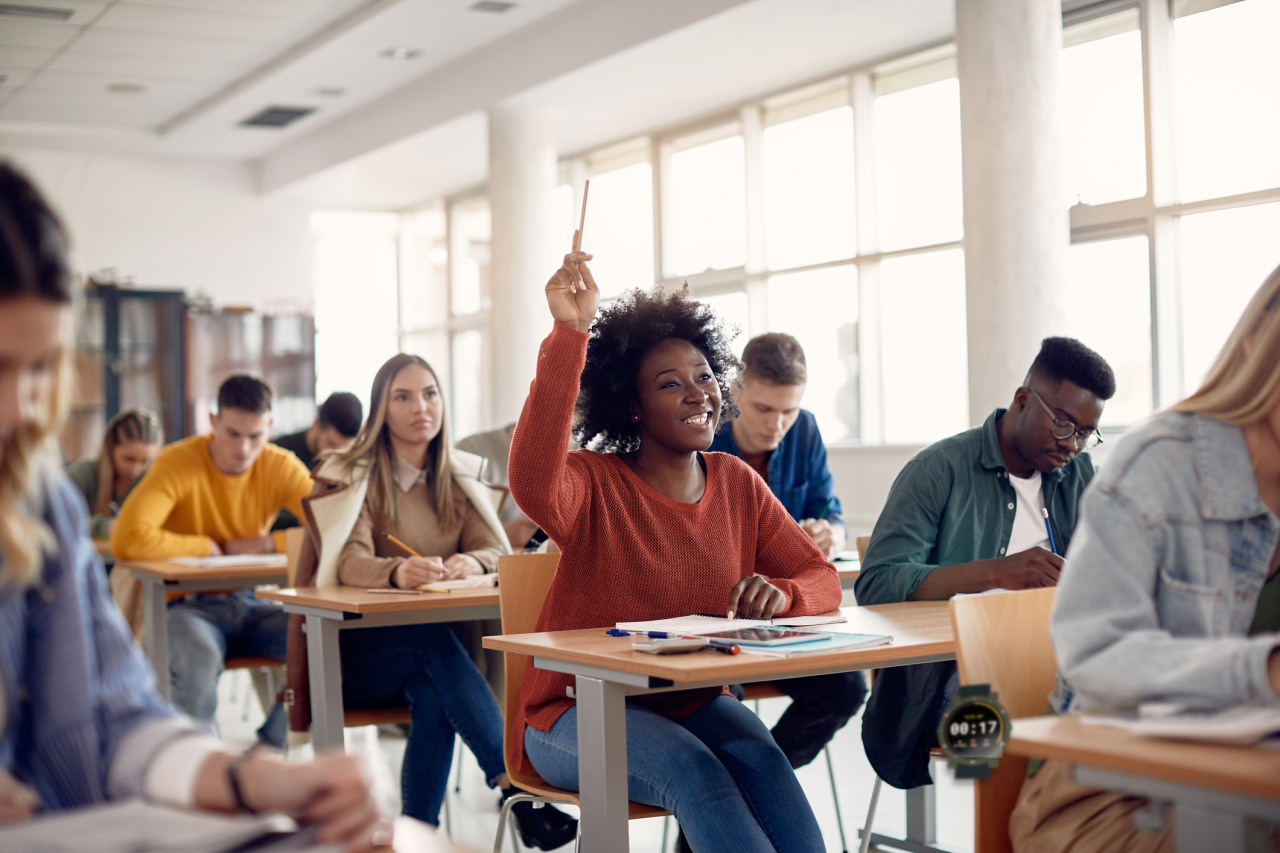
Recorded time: 0h17
